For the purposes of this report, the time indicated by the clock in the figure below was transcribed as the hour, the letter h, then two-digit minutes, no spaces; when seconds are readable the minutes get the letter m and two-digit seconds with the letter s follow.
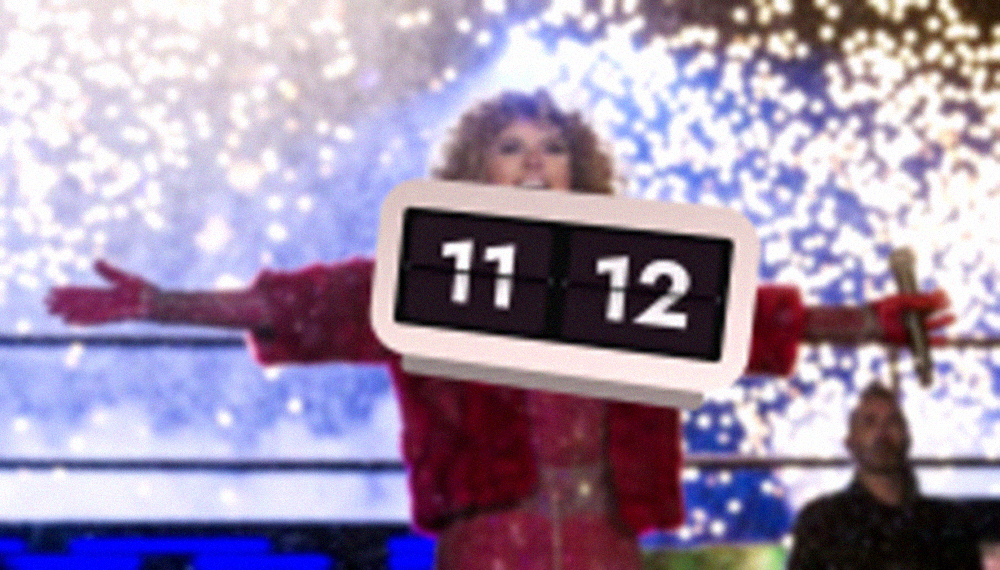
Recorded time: 11h12
